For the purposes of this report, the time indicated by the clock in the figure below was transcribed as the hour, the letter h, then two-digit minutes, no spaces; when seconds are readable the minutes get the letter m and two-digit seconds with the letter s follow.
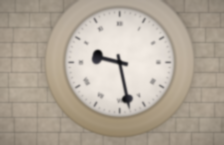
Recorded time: 9h28
